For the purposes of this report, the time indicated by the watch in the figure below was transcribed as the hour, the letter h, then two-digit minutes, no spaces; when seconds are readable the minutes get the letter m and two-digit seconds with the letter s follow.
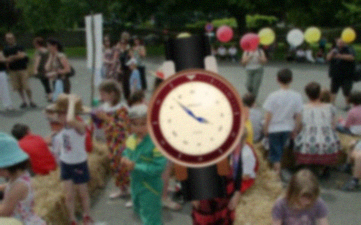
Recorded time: 3h53
